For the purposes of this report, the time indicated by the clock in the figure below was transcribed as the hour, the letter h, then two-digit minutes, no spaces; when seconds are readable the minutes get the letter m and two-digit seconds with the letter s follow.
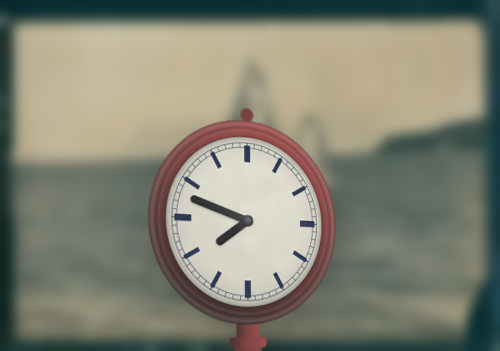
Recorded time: 7h48
